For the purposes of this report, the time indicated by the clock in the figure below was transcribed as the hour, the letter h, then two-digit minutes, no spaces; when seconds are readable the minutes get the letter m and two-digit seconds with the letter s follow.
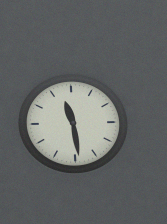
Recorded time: 11h29
